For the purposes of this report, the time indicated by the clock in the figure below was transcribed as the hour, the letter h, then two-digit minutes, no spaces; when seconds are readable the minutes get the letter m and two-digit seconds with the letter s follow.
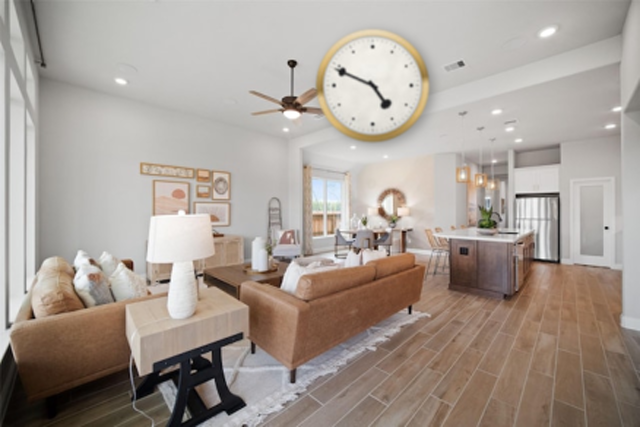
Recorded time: 4h49
